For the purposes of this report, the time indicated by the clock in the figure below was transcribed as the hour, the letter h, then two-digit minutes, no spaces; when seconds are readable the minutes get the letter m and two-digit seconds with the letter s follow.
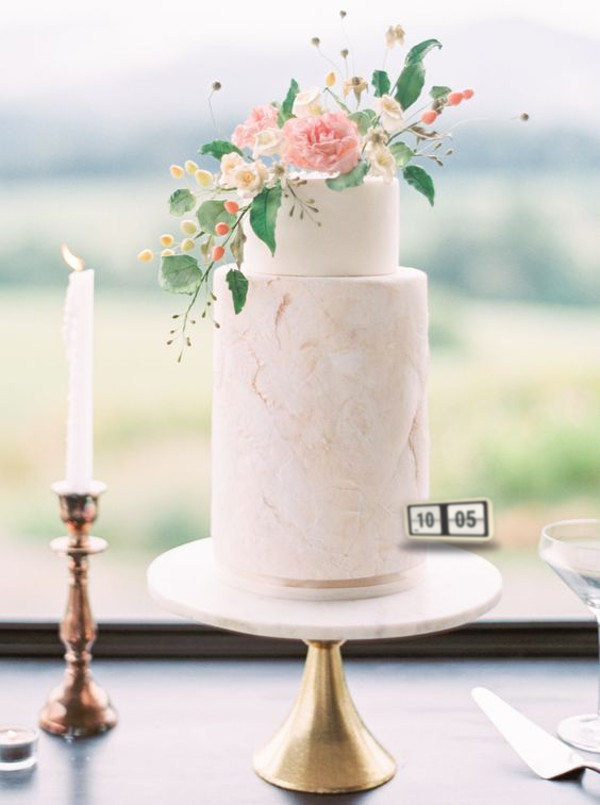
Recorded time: 10h05
